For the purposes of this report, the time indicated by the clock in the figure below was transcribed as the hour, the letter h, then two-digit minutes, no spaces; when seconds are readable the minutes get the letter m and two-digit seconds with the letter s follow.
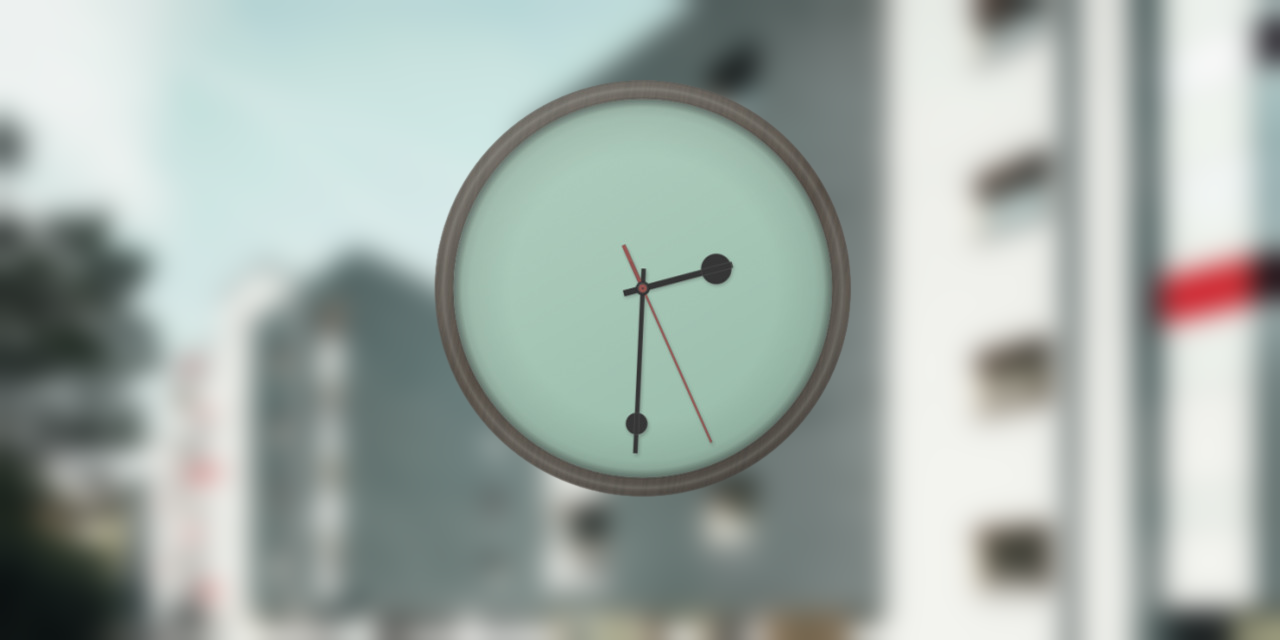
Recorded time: 2h30m26s
